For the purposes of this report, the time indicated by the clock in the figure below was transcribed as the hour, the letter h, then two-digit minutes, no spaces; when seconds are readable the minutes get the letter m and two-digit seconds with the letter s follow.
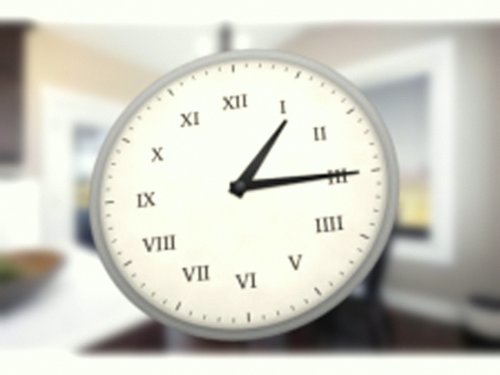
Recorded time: 1h15
